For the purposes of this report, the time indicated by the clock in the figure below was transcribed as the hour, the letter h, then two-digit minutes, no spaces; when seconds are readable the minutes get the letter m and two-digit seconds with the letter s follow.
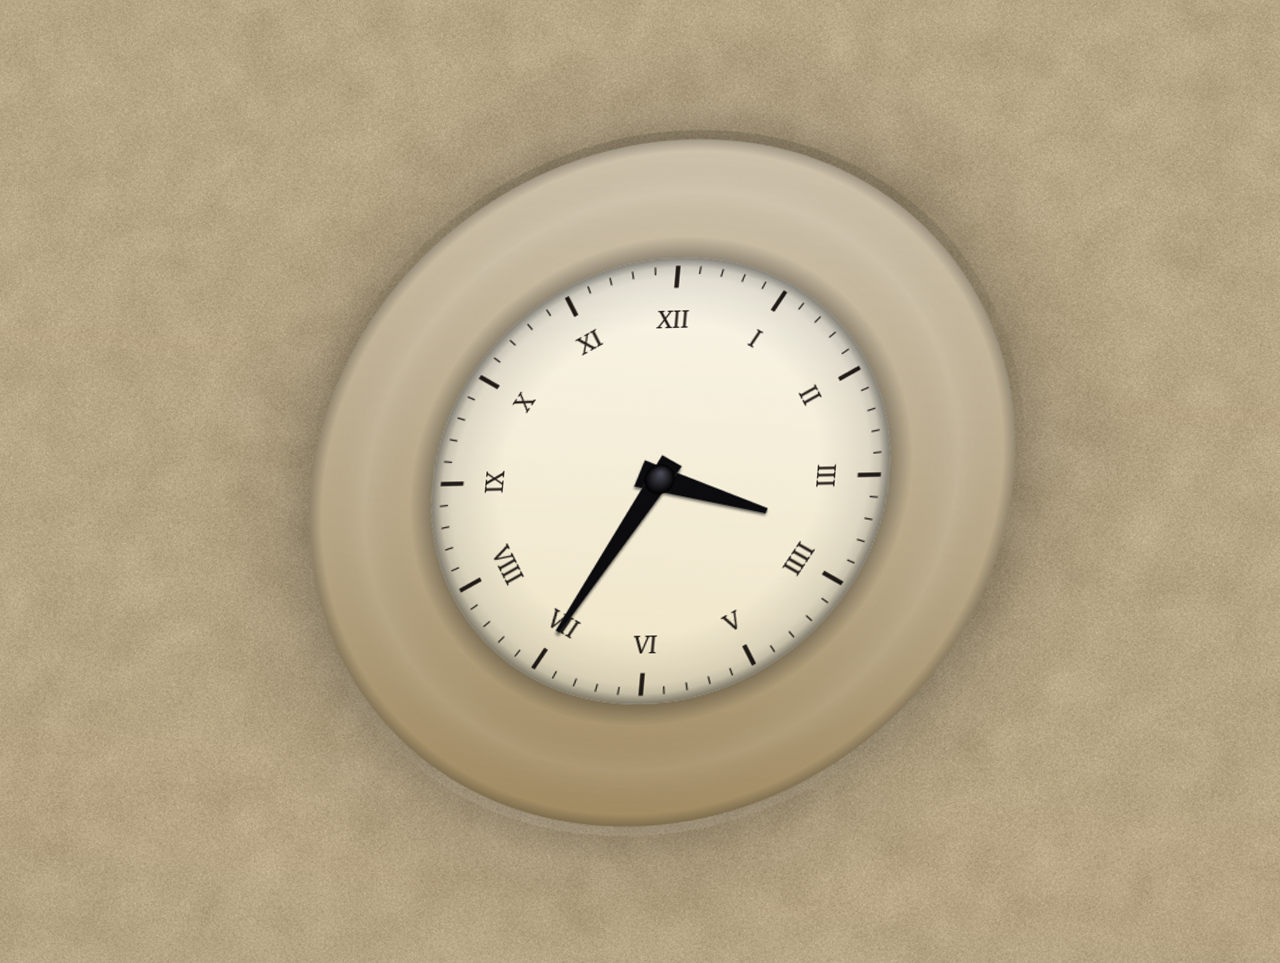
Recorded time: 3h35
